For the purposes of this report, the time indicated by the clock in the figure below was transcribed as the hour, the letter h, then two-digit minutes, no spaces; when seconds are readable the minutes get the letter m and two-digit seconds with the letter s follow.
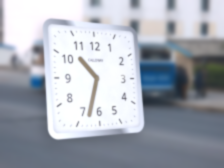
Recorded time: 10h33
